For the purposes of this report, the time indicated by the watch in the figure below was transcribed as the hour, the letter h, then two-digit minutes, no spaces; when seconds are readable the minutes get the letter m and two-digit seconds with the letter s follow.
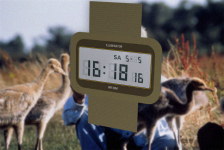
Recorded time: 16h18m16s
